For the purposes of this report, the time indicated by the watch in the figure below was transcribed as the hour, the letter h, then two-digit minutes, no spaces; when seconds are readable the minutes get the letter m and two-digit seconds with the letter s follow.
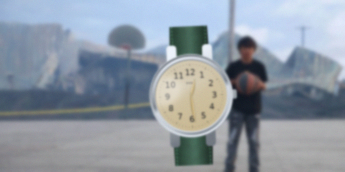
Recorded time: 12h29
